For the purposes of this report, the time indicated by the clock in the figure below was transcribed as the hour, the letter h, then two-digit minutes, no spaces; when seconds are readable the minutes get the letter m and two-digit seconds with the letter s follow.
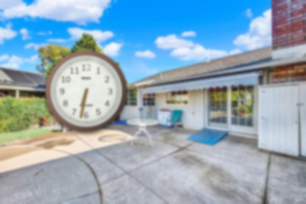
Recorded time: 6h32
